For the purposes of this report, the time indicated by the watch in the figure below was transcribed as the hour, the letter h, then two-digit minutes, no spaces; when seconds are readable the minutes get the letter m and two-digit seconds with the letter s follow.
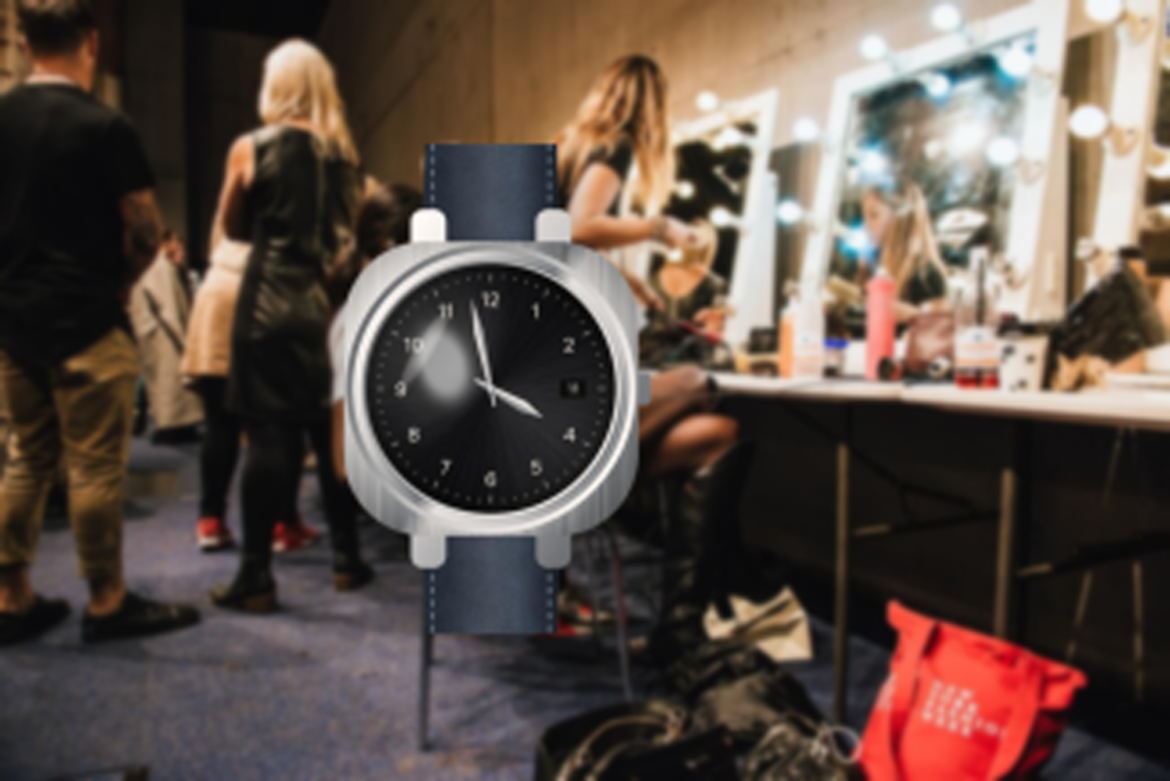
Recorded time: 3h58
